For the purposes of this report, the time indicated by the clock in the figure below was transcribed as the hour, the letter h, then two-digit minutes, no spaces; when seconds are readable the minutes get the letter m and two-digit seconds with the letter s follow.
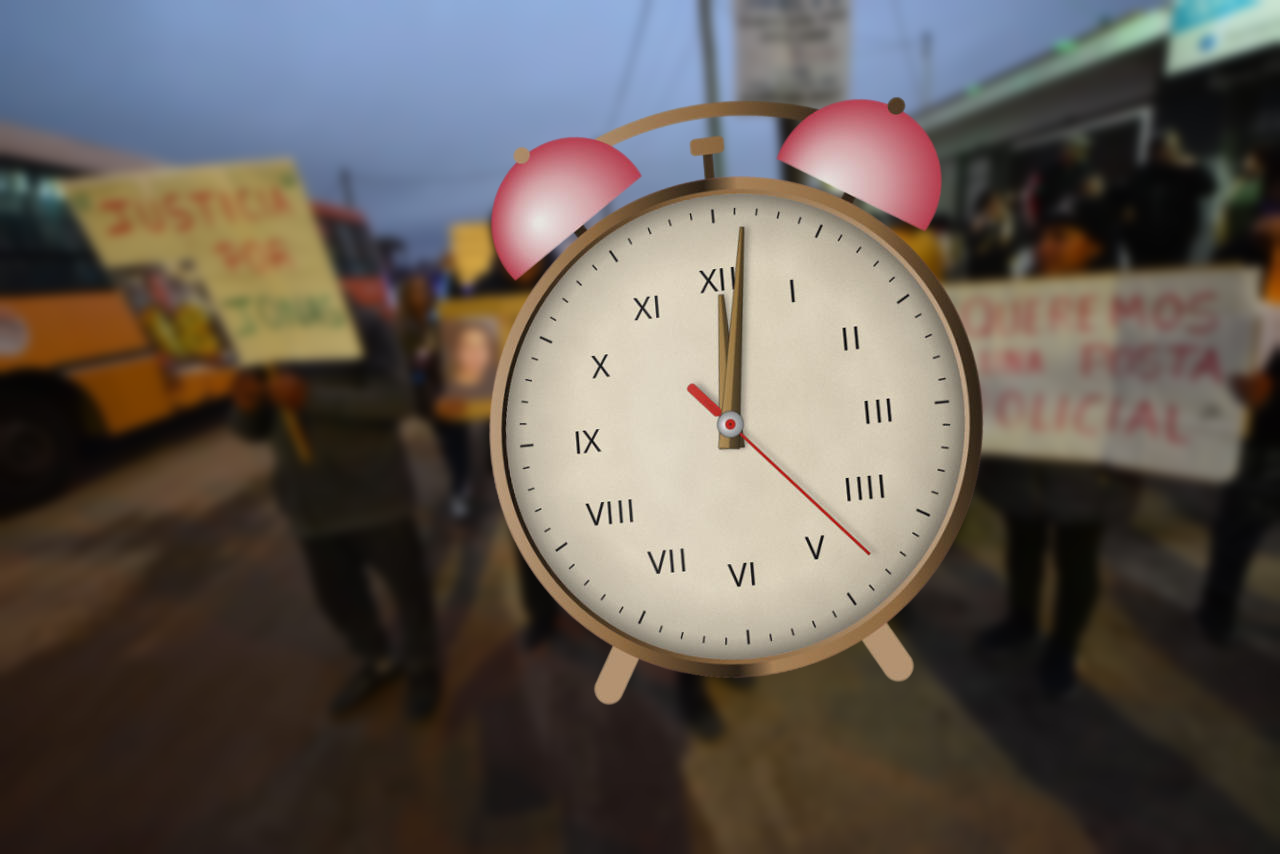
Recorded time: 12h01m23s
